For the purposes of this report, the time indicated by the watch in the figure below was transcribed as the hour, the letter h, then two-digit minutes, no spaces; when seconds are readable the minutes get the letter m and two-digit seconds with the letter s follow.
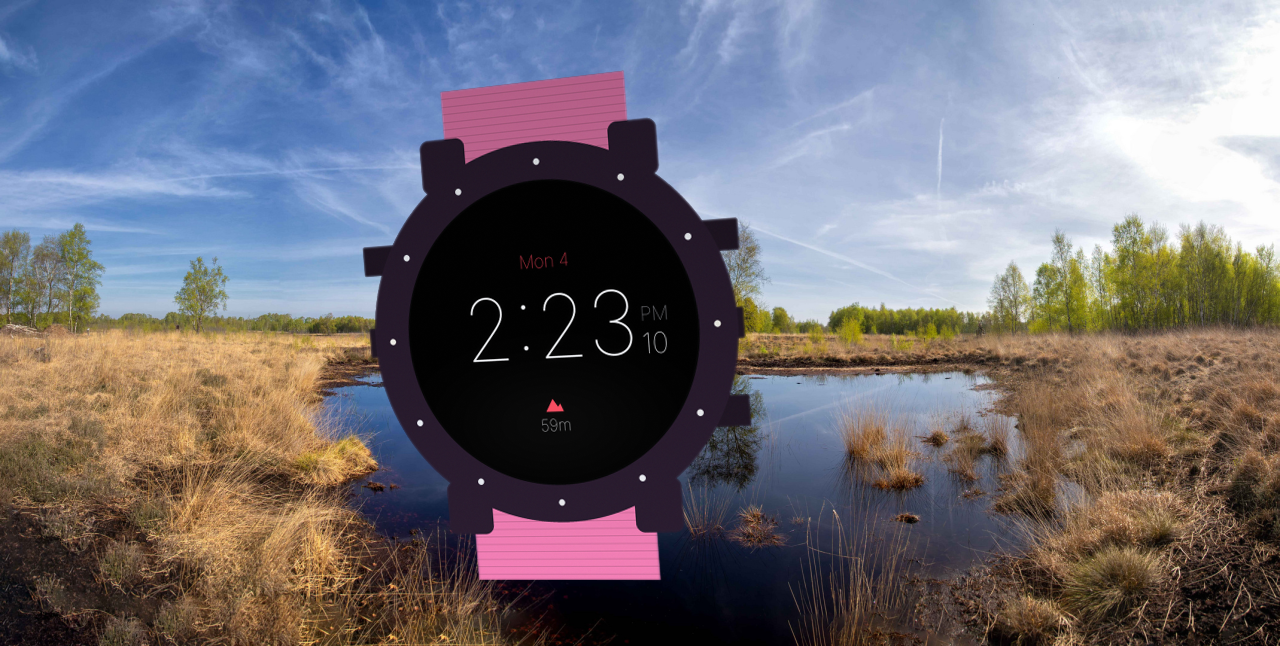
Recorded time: 2h23m10s
